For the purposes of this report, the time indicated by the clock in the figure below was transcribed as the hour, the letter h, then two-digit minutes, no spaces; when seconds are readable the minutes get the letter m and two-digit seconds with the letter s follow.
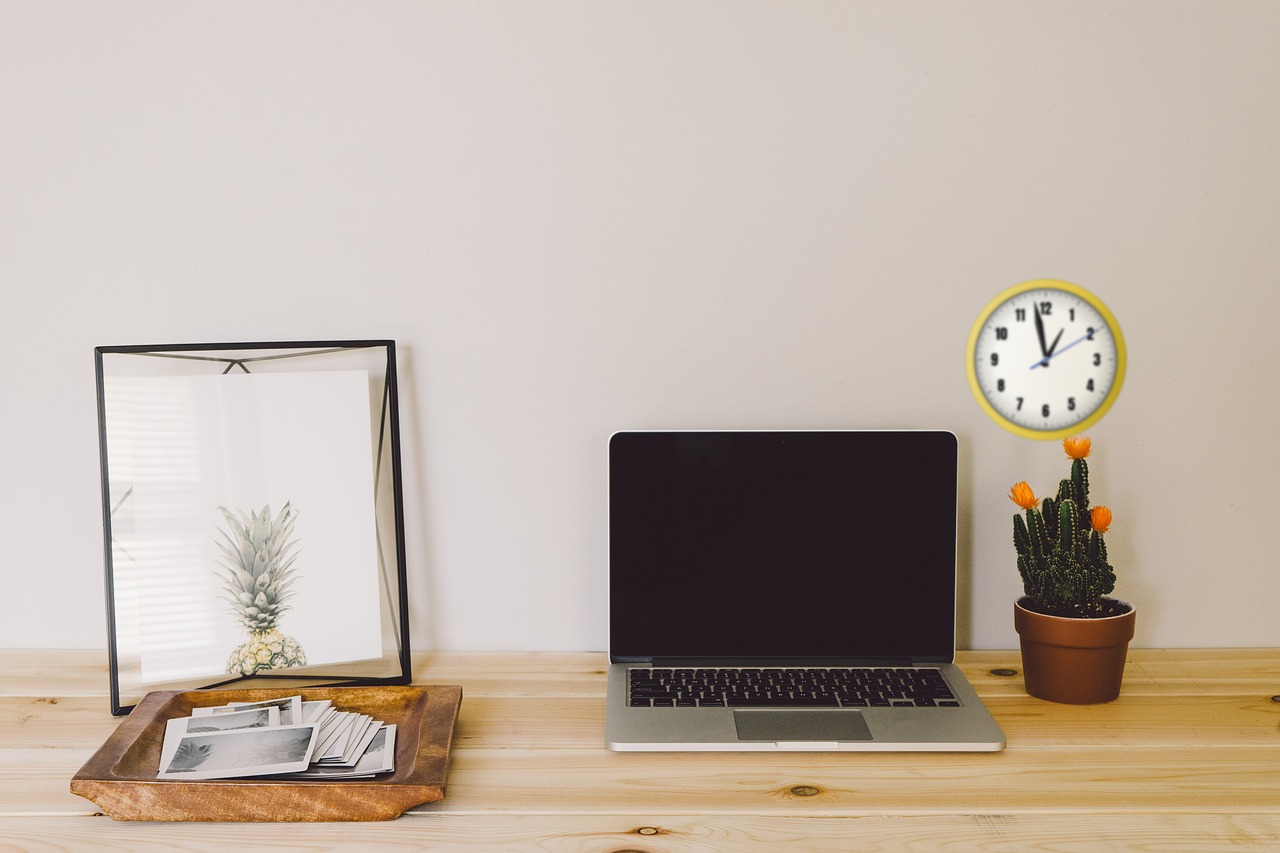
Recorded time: 12h58m10s
